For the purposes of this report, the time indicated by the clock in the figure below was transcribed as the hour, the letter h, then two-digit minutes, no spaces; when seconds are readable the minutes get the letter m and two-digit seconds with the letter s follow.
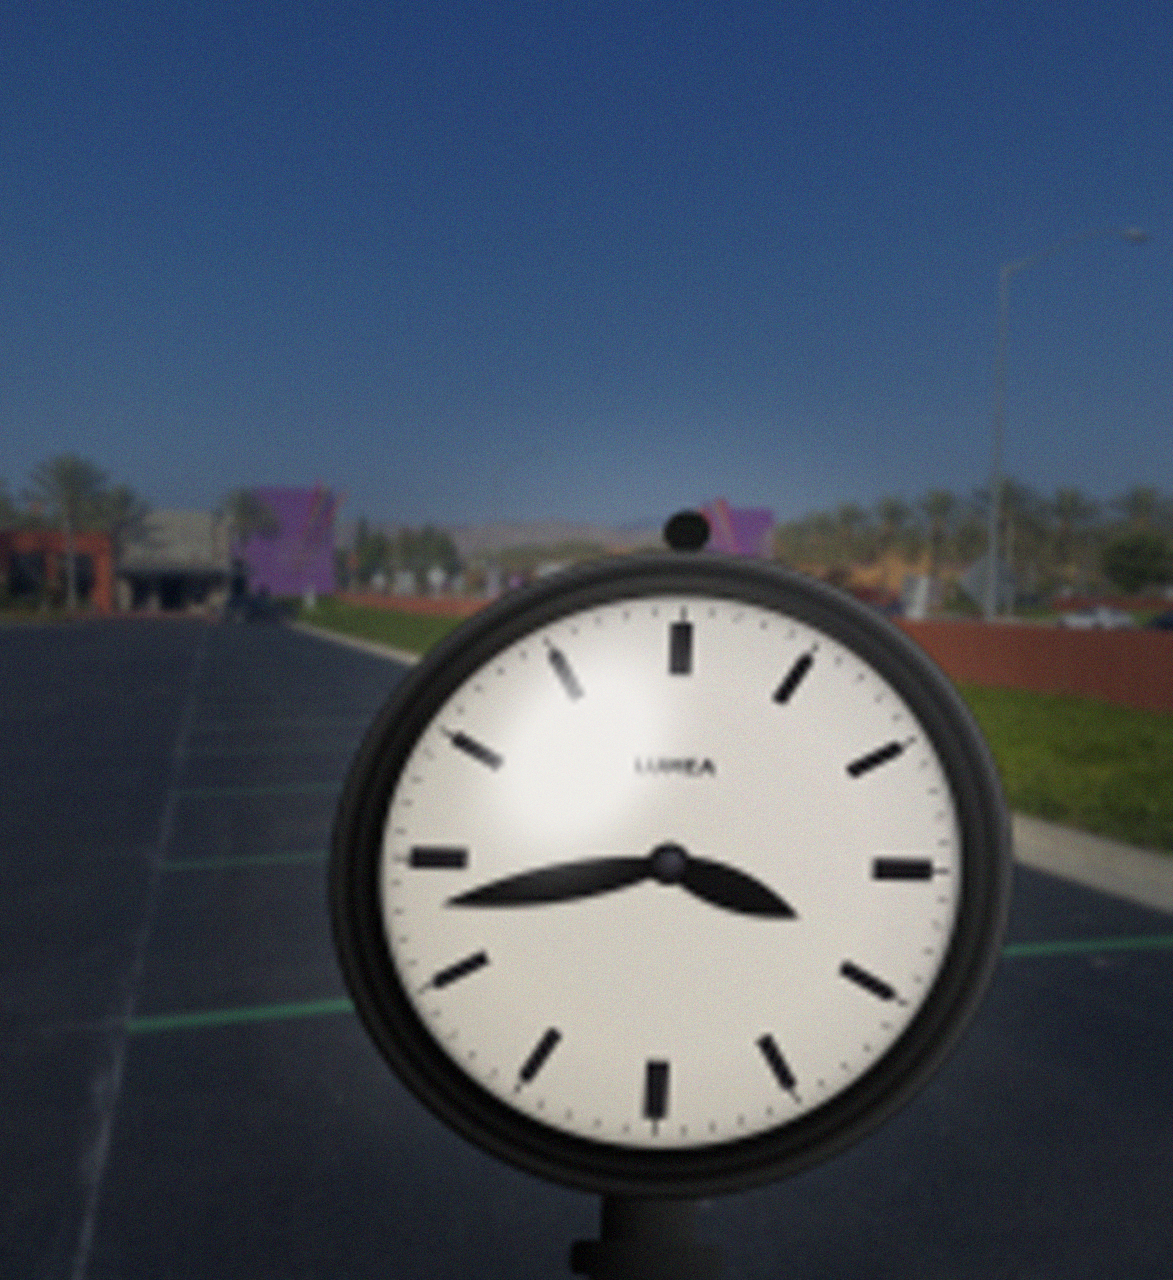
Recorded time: 3h43
